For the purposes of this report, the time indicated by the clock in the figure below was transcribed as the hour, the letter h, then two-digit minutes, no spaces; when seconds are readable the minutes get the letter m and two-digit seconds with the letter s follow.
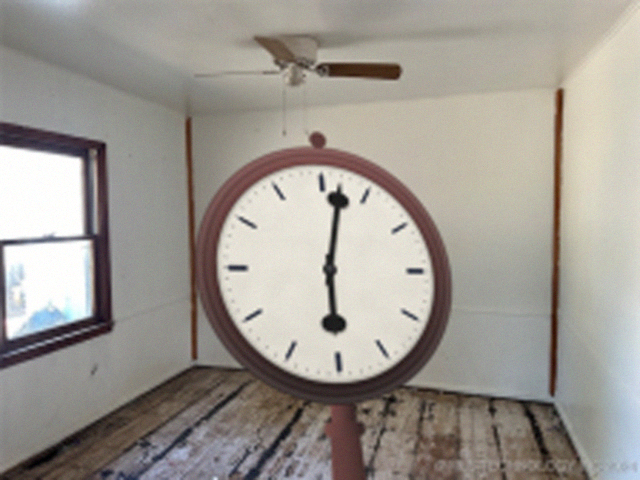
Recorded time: 6h02
